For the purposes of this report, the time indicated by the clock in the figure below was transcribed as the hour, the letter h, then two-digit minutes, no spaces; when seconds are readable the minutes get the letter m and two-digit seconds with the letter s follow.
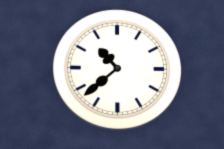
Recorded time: 10h38
